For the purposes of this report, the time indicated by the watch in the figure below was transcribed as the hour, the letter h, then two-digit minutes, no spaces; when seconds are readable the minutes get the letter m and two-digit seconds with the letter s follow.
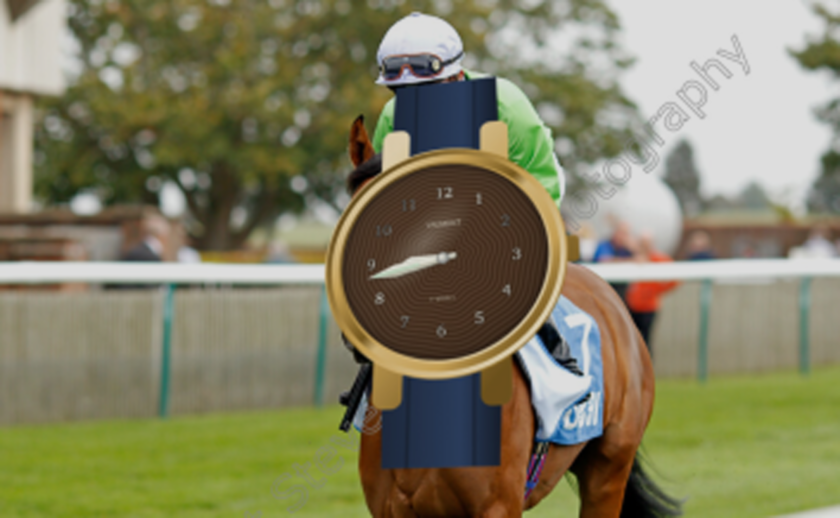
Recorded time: 8h43
